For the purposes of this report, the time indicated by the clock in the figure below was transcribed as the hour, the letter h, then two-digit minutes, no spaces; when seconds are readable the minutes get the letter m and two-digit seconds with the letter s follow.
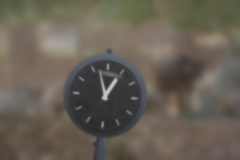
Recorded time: 12h57
